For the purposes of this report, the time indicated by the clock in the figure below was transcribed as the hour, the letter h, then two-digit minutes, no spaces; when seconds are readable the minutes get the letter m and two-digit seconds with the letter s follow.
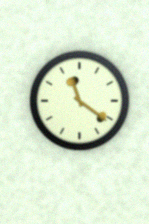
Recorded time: 11h21
